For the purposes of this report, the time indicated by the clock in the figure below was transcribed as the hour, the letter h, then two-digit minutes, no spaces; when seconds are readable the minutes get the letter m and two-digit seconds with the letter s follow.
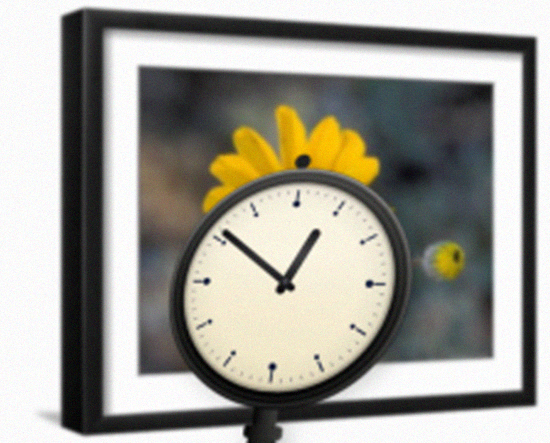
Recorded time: 12h51
